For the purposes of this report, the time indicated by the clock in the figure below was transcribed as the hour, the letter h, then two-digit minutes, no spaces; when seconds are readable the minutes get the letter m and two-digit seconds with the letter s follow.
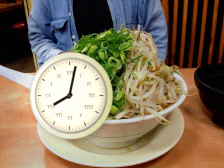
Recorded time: 8h02
